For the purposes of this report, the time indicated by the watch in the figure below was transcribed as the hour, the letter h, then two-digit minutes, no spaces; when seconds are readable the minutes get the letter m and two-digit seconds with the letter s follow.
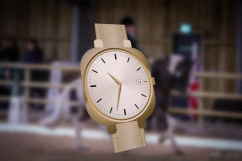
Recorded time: 10h33
